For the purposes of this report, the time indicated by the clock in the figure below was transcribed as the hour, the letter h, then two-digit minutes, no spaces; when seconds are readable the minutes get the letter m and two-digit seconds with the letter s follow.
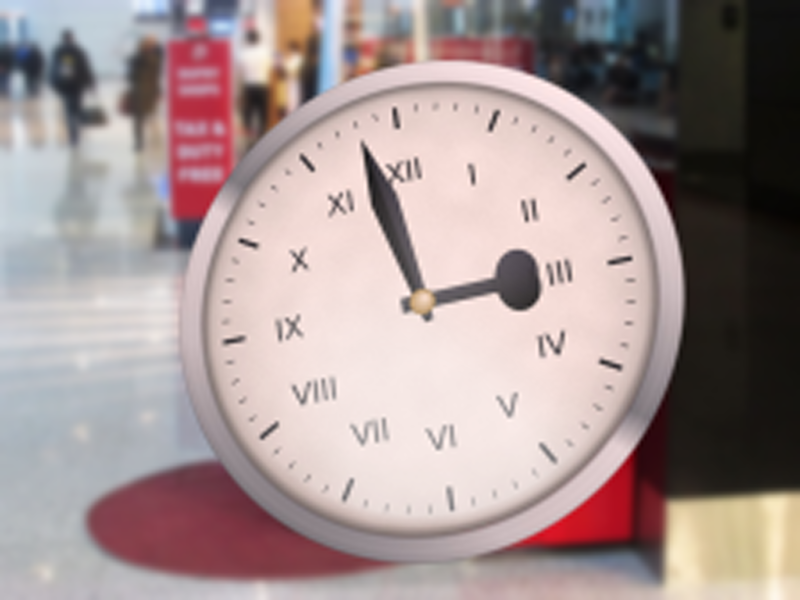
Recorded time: 2h58
